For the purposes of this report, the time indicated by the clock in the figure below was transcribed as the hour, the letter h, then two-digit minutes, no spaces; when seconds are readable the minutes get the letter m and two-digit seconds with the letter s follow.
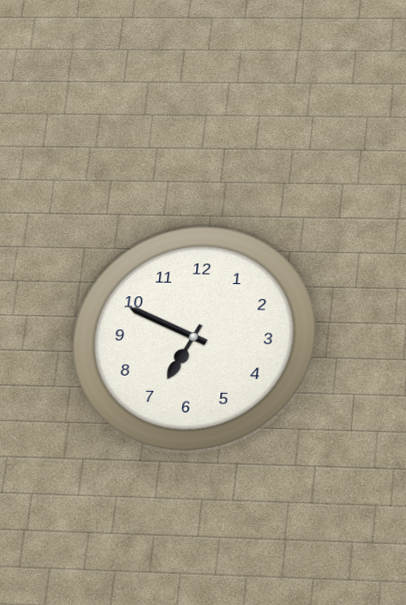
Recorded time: 6h49
